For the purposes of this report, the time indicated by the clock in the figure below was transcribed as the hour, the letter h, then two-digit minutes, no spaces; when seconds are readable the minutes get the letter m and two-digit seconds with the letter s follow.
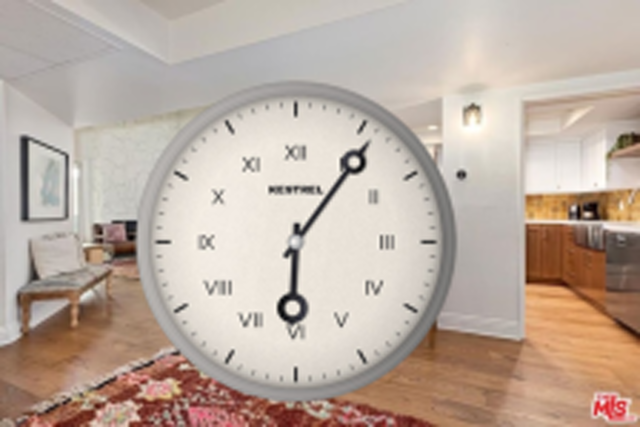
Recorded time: 6h06
